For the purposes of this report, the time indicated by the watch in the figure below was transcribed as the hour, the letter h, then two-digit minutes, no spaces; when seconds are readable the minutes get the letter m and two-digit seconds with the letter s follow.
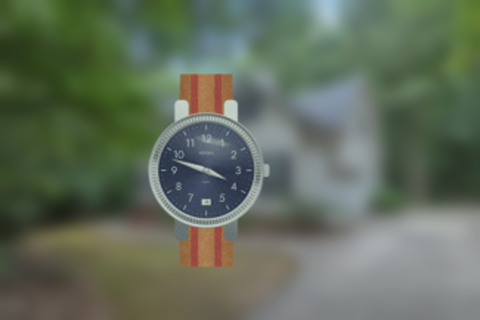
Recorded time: 3h48
